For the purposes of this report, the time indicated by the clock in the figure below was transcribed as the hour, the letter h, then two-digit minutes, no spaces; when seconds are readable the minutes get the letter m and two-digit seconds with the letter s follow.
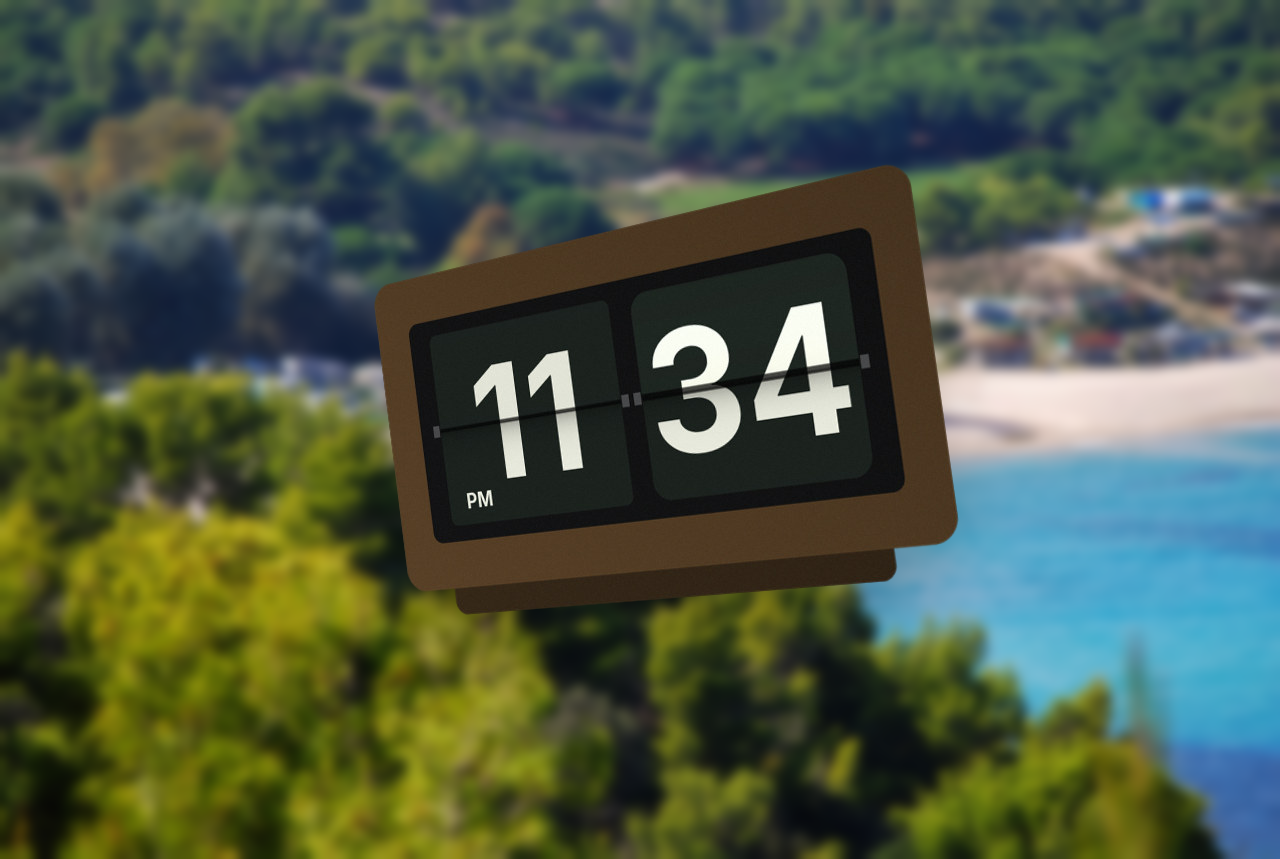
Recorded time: 11h34
